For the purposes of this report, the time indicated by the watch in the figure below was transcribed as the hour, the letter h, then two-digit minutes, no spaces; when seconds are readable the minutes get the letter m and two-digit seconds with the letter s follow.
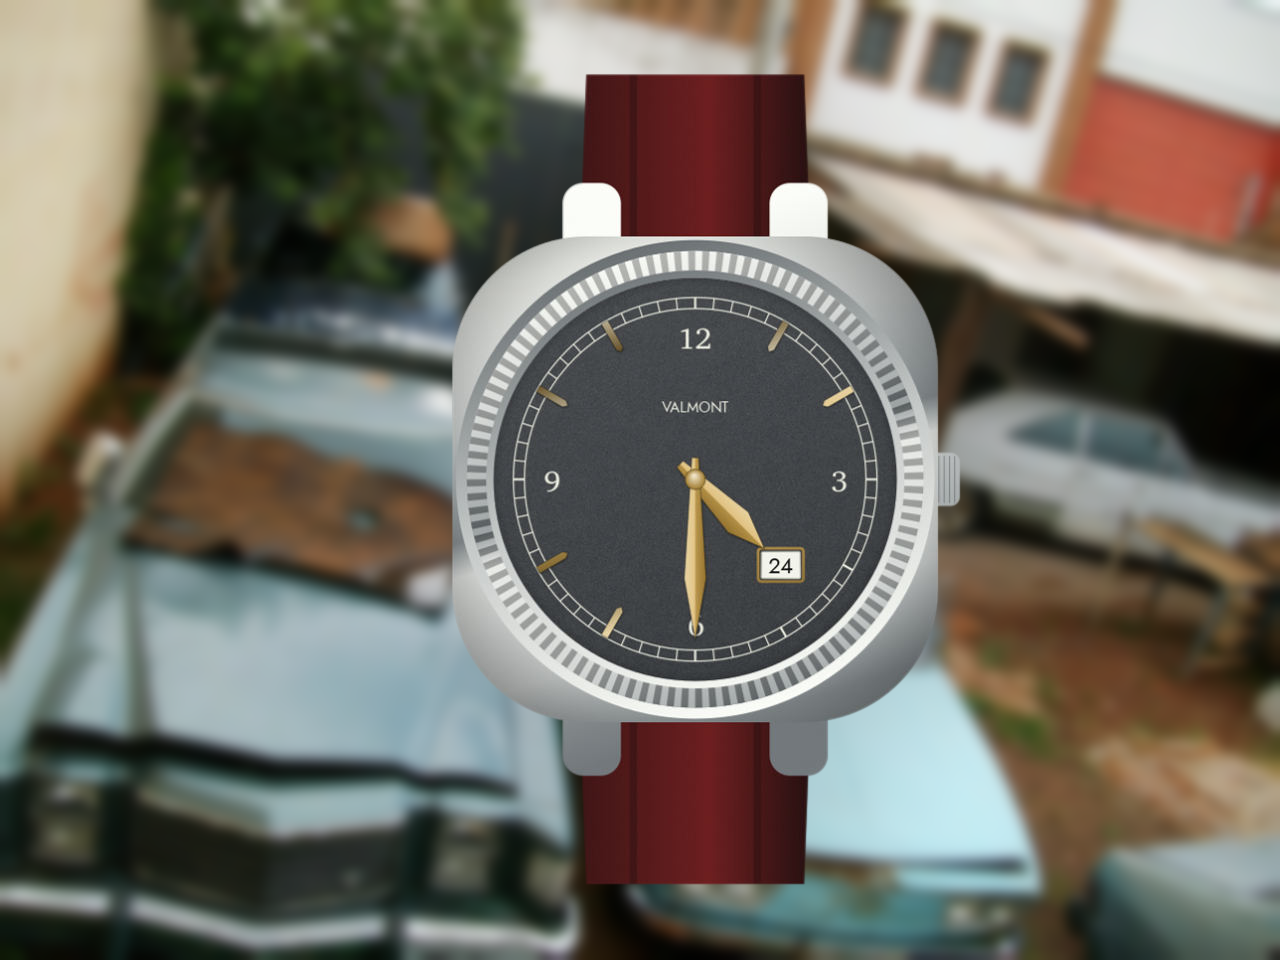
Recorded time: 4h30
